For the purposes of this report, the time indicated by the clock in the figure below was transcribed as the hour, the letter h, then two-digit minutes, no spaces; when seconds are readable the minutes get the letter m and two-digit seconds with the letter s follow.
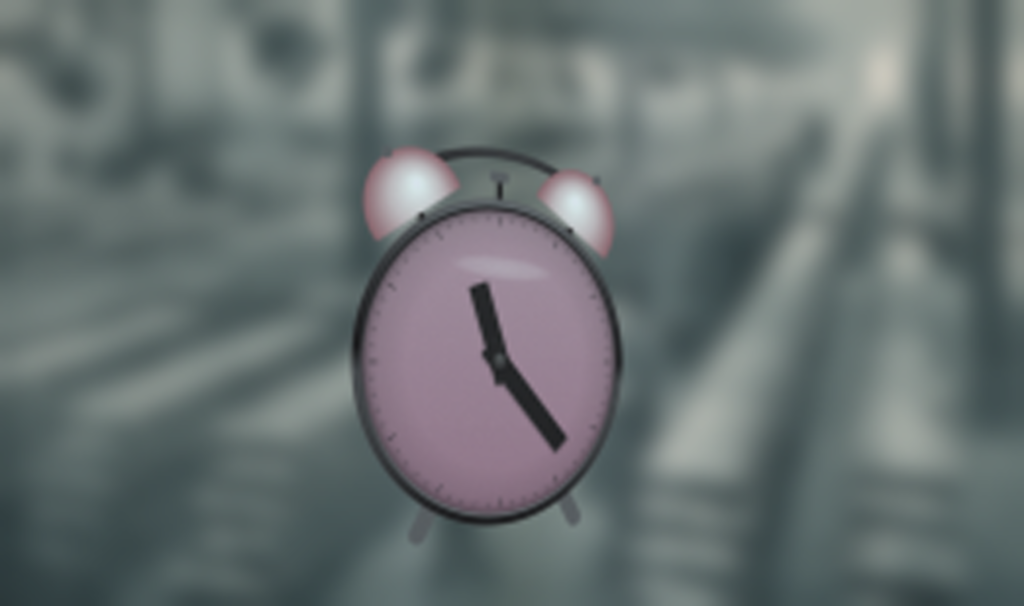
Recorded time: 11h23
